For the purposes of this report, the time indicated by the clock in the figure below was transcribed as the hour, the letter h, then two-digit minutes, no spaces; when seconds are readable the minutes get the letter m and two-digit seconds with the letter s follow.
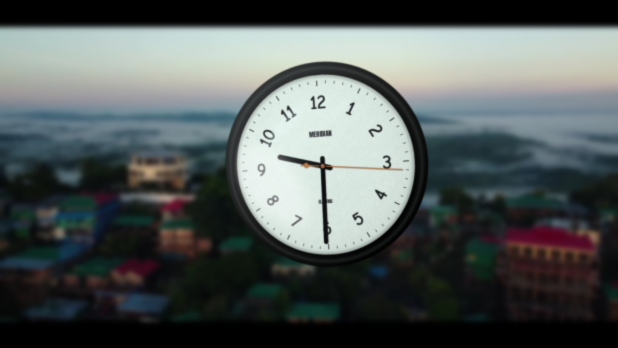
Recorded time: 9h30m16s
